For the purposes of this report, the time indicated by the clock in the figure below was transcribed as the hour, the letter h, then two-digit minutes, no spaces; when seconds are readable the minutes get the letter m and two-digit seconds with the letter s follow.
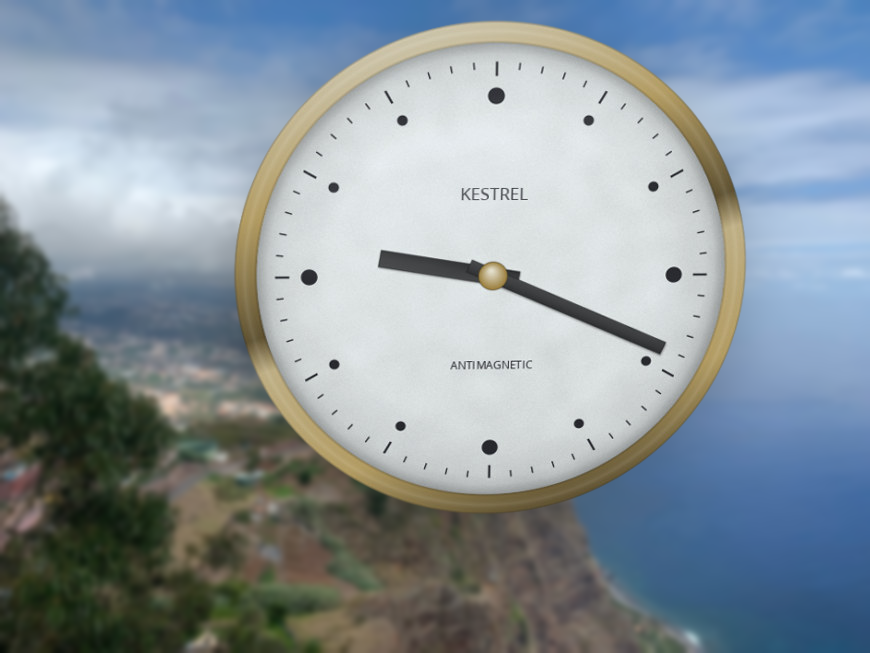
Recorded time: 9h19
